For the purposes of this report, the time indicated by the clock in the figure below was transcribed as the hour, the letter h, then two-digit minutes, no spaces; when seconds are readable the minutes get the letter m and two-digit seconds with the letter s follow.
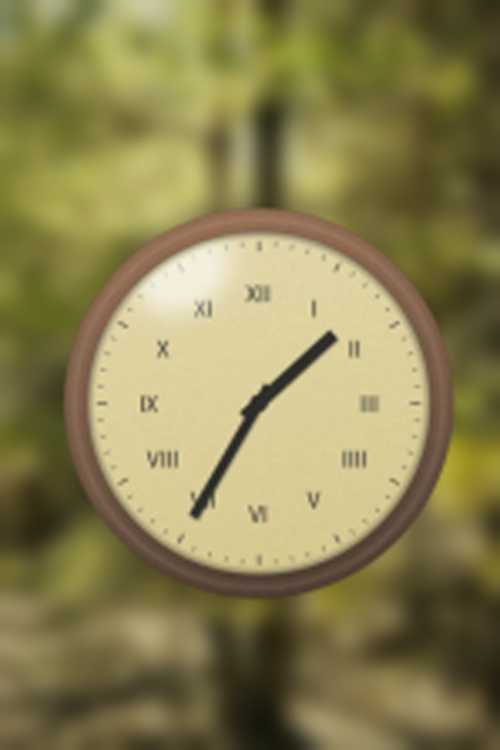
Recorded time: 1h35
